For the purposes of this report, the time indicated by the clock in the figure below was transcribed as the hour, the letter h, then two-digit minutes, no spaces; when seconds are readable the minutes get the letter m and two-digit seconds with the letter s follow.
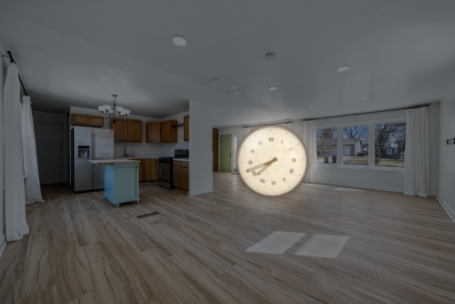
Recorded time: 7h42
